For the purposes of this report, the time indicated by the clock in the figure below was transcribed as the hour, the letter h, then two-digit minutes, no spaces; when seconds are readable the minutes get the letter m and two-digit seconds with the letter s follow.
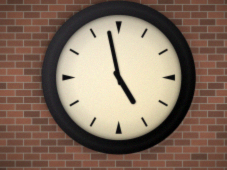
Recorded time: 4h58
